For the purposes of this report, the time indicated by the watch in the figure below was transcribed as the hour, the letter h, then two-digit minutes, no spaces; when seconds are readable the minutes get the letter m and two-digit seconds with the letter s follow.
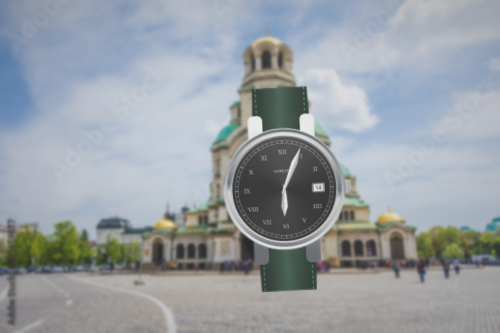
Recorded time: 6h04
